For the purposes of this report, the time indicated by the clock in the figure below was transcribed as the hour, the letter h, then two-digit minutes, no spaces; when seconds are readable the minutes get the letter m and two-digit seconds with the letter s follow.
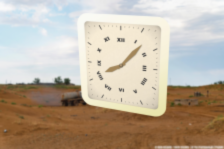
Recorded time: 8h07
